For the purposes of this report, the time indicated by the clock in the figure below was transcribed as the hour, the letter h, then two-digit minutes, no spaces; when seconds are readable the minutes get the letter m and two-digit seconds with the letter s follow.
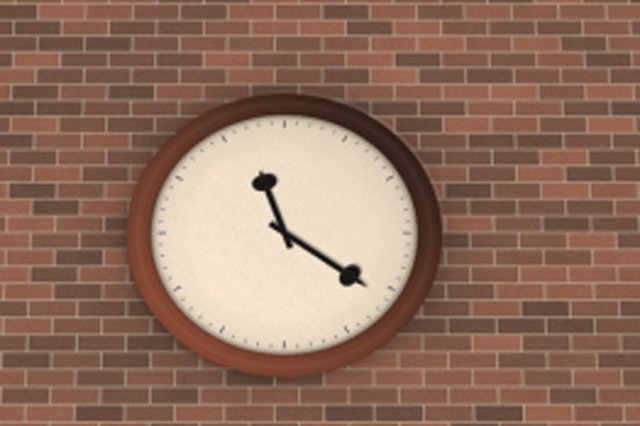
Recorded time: 11h21
